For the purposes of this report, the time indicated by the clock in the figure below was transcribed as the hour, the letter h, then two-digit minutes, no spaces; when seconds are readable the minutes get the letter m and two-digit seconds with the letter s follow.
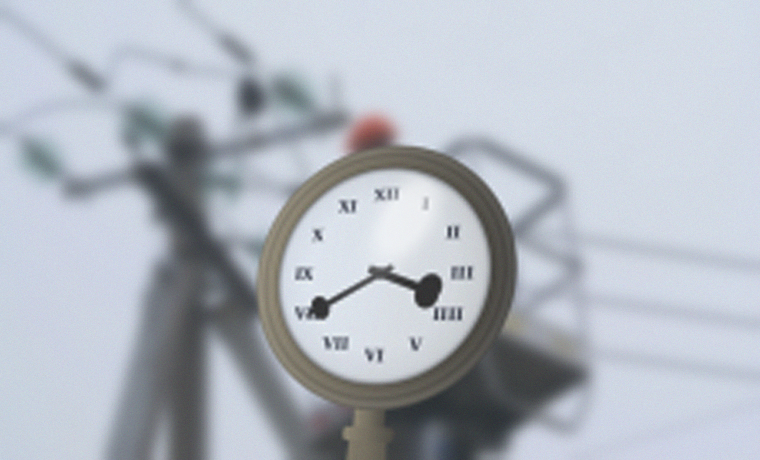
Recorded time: 3h40
